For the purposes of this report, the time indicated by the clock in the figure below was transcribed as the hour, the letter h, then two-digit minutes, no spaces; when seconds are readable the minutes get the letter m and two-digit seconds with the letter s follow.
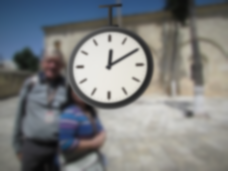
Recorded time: 12h10
